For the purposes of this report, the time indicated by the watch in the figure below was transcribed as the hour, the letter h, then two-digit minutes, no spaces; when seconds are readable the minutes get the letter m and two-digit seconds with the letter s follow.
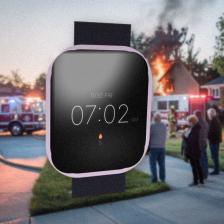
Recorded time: 7h02
